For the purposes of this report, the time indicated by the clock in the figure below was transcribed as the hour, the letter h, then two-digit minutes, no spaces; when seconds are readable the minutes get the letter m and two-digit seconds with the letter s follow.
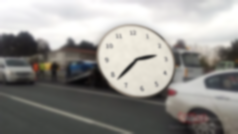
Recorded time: 2h38
